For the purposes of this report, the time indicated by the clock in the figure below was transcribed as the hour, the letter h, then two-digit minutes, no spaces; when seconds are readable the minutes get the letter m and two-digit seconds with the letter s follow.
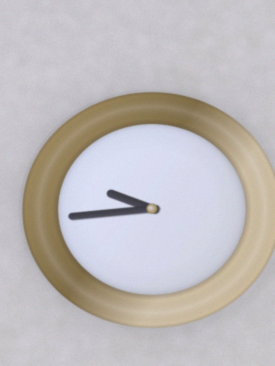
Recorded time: 9h44
